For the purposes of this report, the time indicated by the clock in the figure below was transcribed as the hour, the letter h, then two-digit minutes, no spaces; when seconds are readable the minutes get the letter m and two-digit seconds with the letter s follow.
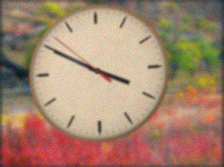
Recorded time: 3h49m52s
